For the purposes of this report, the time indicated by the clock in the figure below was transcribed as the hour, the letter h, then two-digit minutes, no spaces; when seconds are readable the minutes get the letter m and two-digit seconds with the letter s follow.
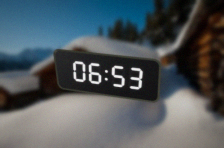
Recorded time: 6h53
